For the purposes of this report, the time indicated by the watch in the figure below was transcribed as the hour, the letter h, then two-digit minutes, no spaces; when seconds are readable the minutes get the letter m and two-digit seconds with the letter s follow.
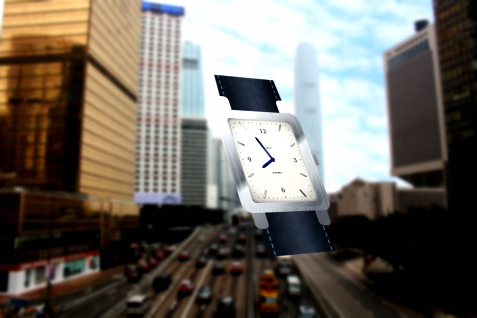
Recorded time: 7h56
